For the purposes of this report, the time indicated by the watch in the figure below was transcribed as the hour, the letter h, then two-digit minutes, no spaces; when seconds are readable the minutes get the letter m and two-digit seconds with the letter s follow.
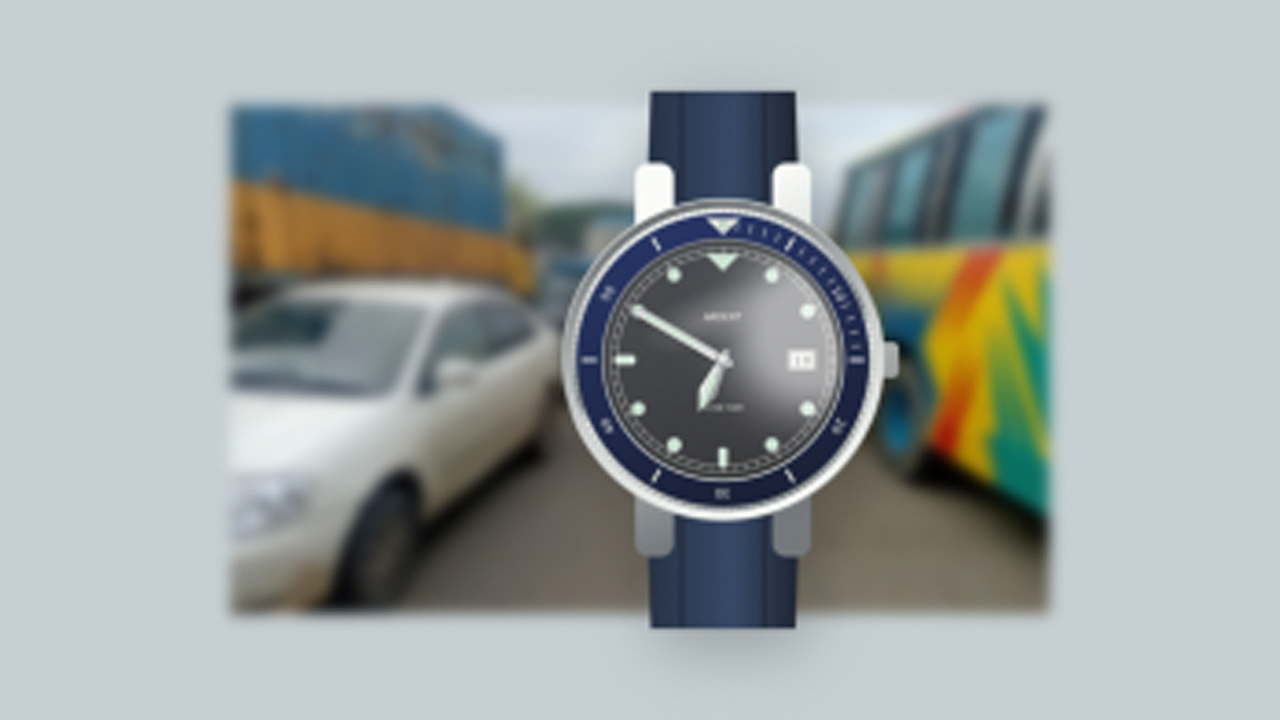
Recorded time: 6h50
